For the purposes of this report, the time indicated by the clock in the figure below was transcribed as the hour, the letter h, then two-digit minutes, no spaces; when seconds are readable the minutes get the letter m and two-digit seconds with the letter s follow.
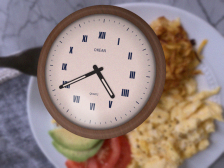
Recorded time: 4h40
